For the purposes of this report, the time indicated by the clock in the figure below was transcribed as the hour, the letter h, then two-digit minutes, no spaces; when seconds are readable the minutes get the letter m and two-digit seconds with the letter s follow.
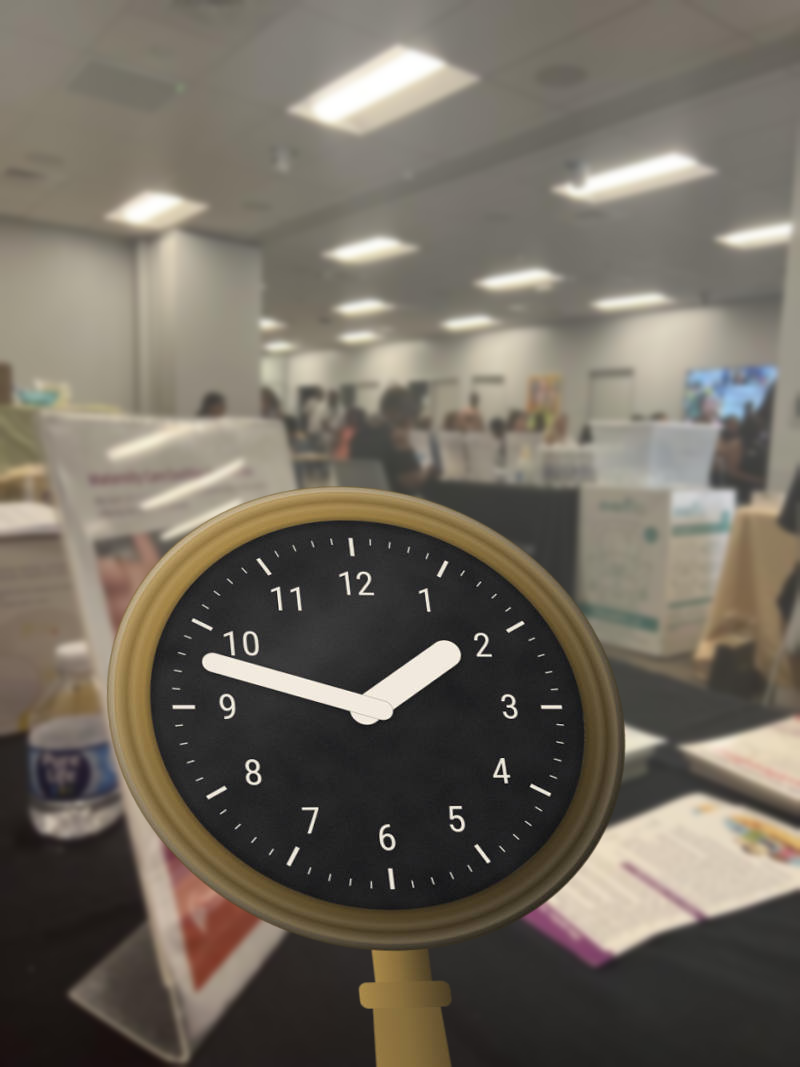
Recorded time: 1h48
